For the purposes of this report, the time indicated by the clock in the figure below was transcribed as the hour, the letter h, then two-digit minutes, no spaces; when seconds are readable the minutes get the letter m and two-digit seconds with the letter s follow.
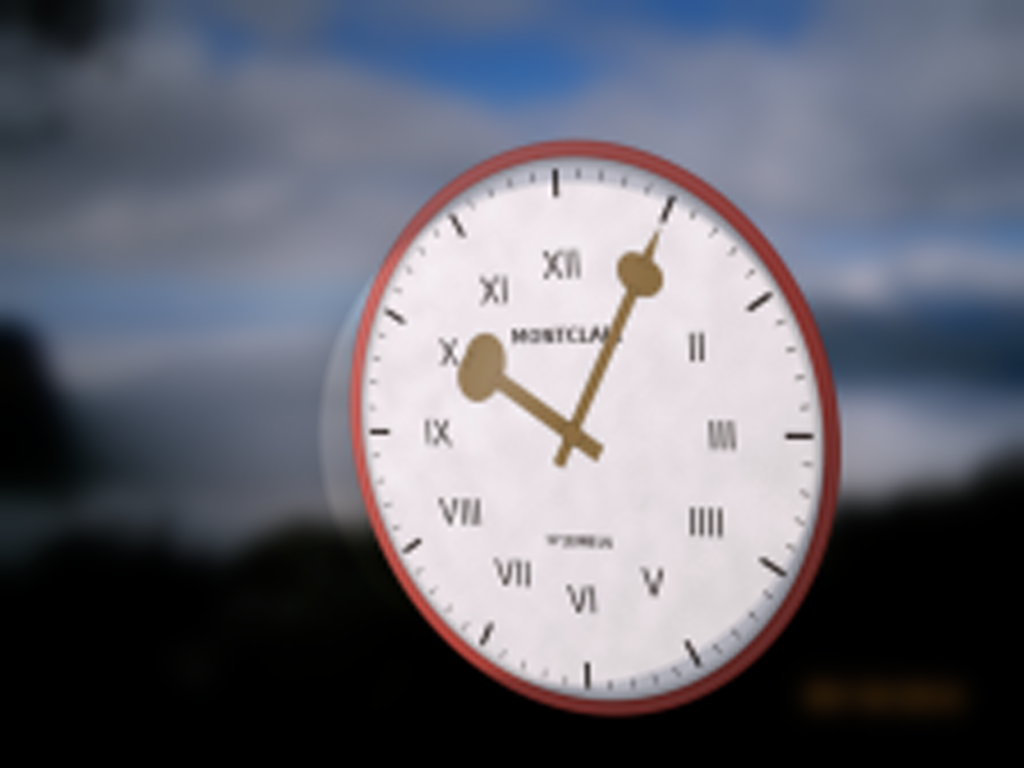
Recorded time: 10h05
